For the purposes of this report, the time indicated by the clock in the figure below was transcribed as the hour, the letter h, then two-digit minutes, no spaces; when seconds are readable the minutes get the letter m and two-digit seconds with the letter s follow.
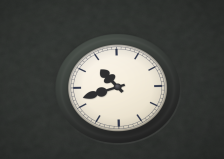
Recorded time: 10h42
